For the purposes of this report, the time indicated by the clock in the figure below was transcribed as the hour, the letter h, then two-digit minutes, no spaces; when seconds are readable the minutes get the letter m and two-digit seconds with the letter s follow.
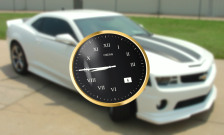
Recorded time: 8h45
